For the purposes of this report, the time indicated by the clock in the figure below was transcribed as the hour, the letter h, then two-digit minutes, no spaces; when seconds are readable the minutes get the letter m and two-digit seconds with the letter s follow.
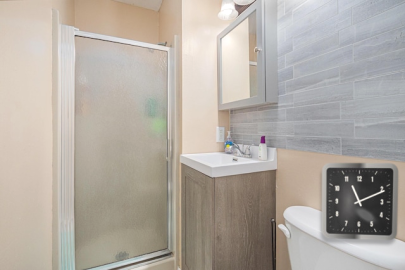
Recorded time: 11h11
